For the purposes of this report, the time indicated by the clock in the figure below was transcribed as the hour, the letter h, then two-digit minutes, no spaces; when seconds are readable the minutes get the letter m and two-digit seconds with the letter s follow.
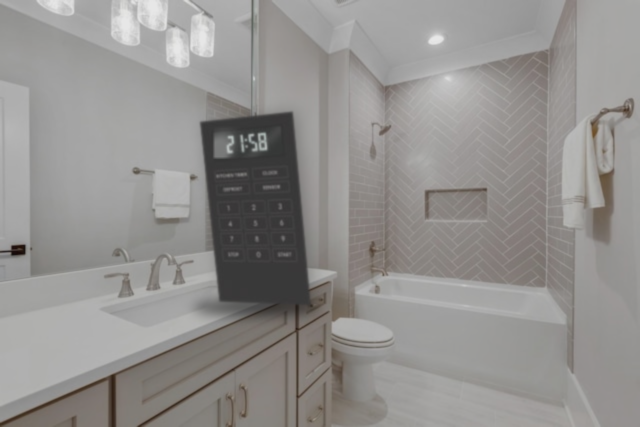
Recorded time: 21h58
